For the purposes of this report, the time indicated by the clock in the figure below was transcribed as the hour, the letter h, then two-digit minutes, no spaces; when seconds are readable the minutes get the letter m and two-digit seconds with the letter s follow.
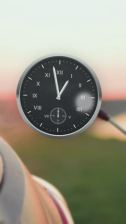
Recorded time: 12h58
